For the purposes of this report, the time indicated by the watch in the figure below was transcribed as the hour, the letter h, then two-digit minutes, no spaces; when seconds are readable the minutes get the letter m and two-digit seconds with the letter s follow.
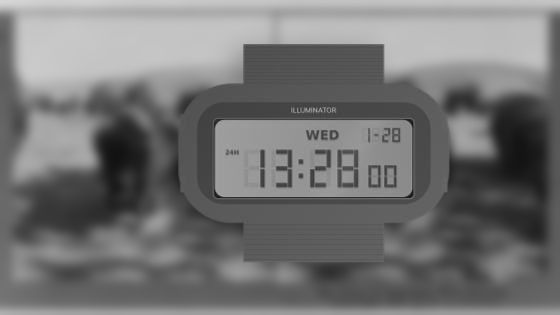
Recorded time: 13h28m00s
